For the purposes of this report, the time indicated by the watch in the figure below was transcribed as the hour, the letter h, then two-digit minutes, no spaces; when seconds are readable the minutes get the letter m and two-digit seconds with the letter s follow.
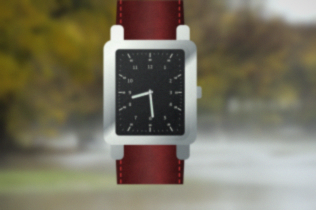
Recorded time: 8h29
